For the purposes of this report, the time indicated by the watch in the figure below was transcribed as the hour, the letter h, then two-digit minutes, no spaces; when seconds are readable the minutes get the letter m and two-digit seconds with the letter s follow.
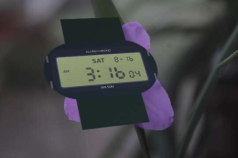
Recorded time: 3h16m04s
